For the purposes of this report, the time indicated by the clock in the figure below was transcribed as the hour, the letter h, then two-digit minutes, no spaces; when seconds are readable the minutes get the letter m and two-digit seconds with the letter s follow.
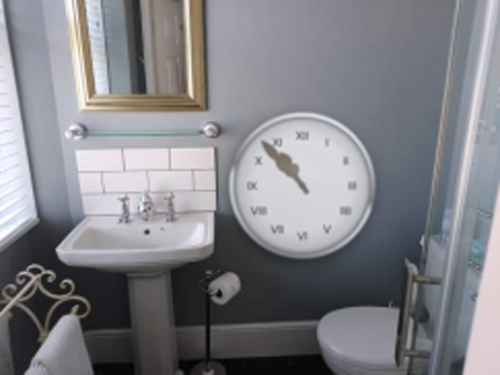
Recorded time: 10h53
